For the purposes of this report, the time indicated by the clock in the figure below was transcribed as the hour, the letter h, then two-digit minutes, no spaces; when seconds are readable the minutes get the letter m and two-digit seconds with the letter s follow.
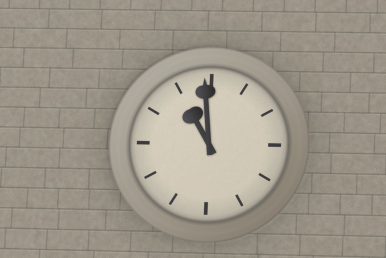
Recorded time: 10h59
